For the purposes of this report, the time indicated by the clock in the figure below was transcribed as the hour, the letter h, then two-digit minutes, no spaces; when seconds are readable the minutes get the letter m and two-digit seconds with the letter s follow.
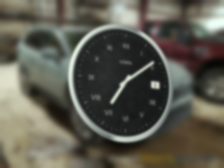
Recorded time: 7h09
